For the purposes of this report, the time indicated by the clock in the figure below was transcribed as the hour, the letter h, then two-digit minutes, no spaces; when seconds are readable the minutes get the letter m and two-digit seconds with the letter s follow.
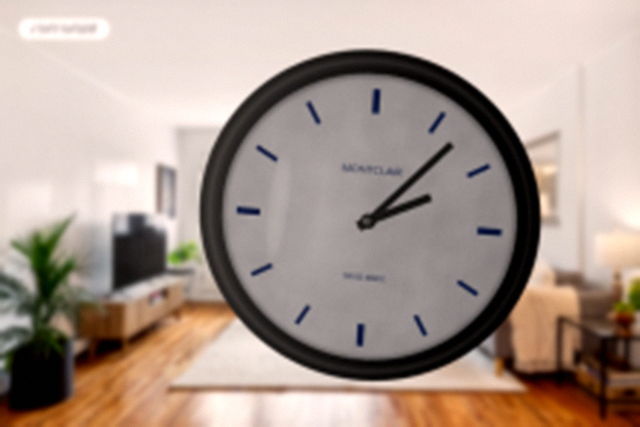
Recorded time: 2h07
